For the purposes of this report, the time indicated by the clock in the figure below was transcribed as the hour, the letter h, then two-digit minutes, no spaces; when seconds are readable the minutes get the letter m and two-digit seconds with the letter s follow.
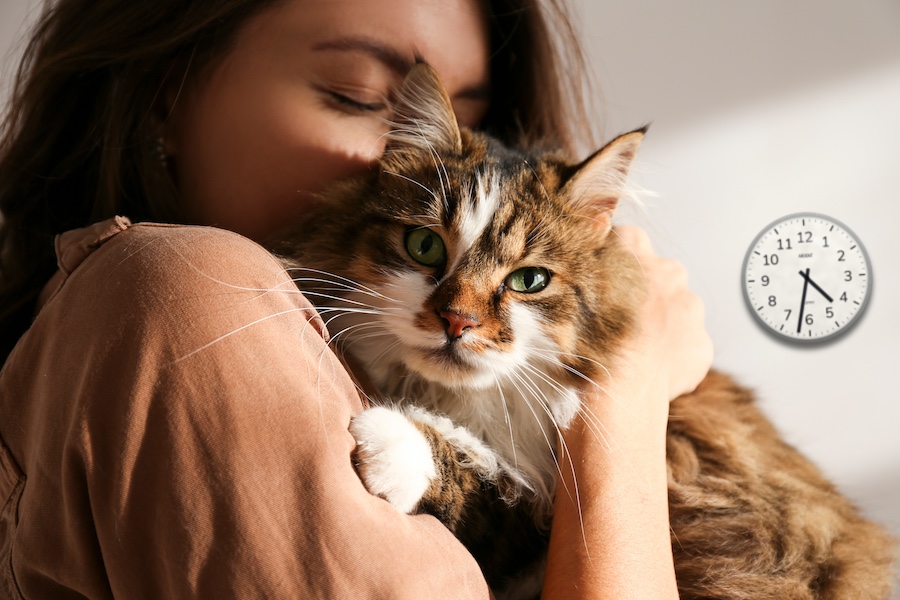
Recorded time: 4h32
